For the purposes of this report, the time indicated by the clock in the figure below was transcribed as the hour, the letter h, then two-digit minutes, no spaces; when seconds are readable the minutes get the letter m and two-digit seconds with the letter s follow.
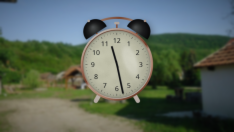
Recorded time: 11h28
